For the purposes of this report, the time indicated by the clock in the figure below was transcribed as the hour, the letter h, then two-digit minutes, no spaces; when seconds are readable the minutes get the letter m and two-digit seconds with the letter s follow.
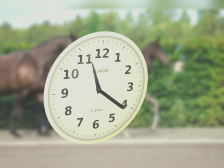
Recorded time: 11h21
